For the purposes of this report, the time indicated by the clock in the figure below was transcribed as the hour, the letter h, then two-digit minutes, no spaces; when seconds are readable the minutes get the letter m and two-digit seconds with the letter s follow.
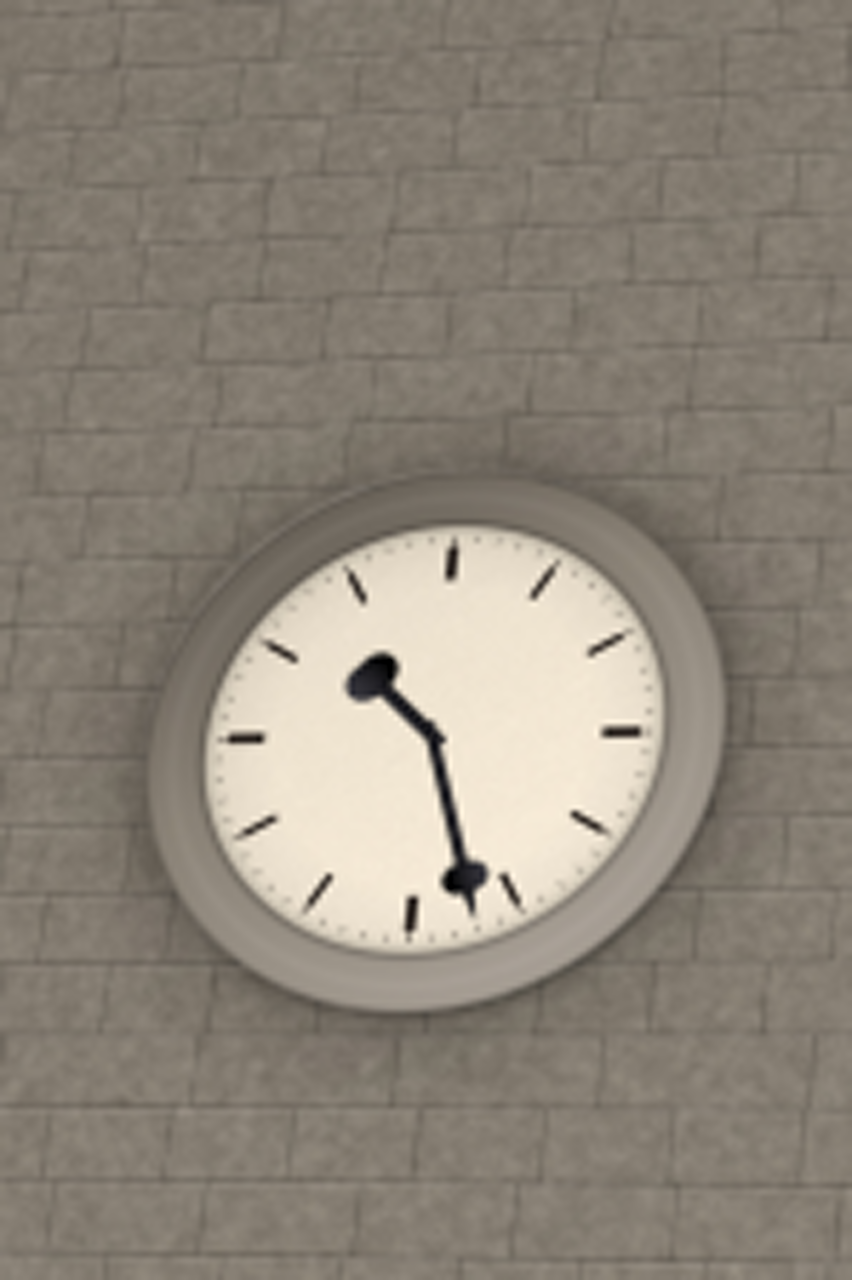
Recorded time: 10h27
